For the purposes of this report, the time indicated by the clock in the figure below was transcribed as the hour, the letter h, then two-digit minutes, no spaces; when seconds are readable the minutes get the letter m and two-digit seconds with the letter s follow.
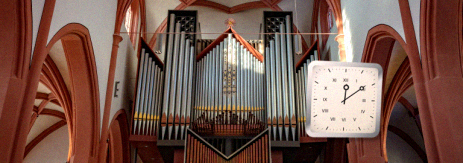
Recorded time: 12h09
